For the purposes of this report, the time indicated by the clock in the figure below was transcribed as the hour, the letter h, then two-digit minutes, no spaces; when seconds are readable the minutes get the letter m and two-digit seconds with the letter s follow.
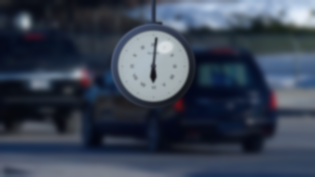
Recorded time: 6h01
